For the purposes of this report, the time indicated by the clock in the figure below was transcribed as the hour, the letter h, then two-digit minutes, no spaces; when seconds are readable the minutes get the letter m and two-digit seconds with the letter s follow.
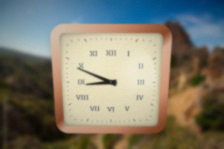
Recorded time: 8h49
